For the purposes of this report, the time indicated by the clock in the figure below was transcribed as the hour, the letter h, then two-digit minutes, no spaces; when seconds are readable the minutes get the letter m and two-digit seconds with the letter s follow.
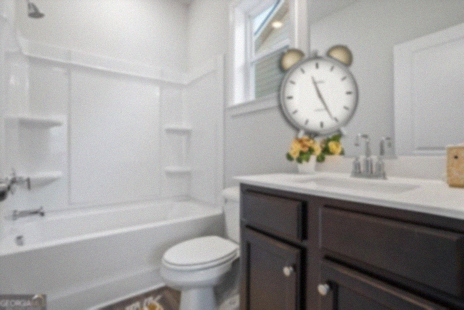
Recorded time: 11h26
